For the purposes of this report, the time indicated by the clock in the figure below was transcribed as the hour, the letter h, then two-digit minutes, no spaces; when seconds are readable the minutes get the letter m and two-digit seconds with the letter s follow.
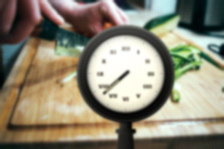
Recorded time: 7h38
